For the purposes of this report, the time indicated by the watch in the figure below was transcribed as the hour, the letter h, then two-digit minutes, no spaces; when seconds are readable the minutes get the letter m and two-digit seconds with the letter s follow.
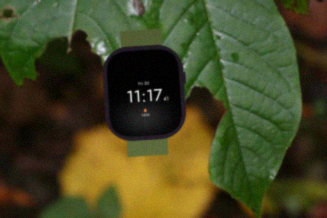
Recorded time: 11h17
